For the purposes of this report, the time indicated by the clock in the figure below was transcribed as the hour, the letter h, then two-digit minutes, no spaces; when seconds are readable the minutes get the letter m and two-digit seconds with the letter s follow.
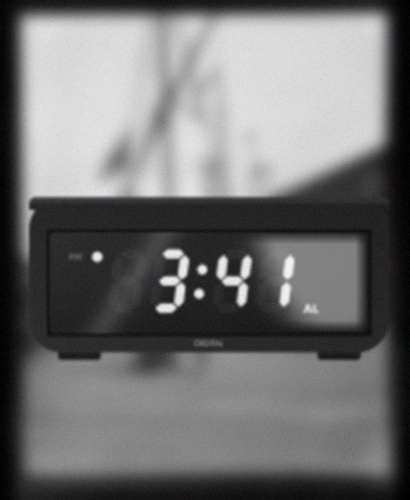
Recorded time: 3h41
